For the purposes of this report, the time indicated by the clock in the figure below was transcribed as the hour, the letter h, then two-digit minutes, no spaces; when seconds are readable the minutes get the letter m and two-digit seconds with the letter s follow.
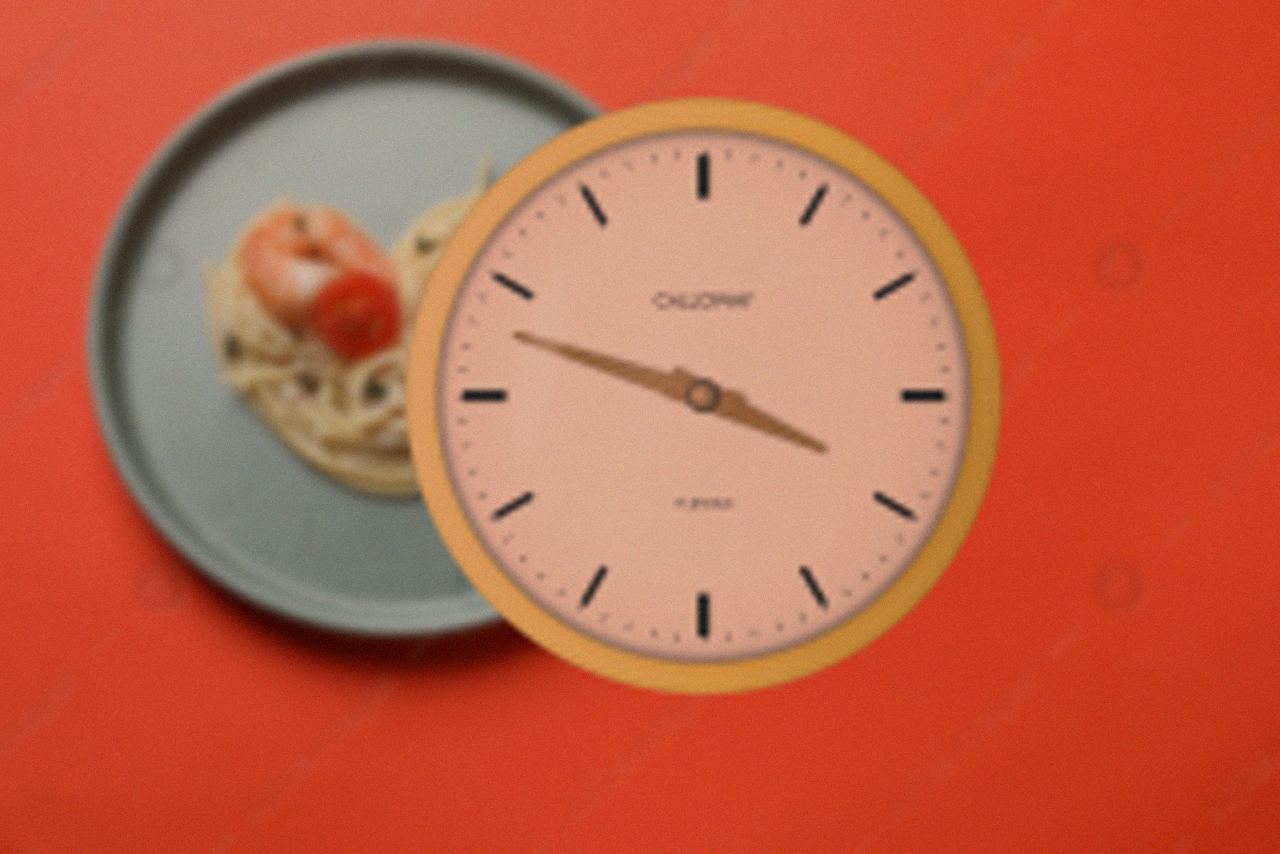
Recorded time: 3h48
